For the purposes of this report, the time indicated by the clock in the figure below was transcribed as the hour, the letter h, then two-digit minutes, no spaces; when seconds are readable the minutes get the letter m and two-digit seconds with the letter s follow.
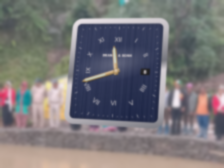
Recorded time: 11h42
